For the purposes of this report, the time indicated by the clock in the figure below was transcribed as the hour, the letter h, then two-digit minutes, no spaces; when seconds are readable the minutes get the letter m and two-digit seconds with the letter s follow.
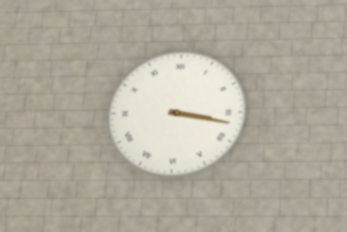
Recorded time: 3h17
